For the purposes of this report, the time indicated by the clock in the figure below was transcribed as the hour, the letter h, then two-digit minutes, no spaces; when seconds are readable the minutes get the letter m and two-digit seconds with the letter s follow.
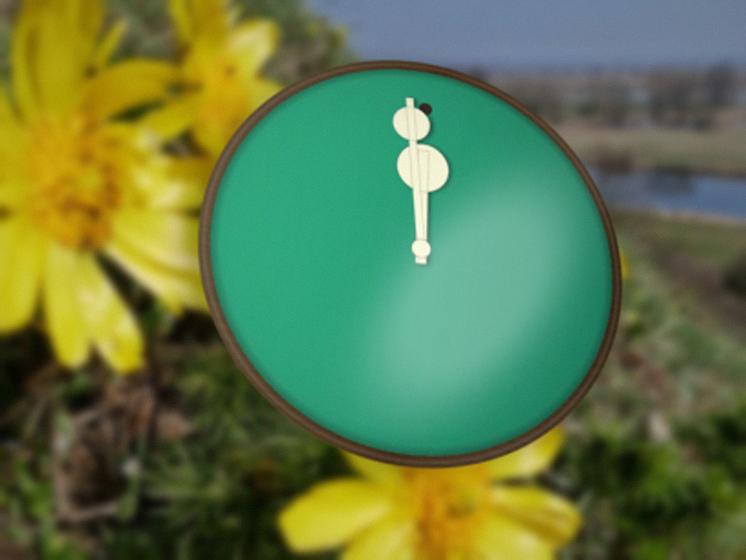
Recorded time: 11h59
